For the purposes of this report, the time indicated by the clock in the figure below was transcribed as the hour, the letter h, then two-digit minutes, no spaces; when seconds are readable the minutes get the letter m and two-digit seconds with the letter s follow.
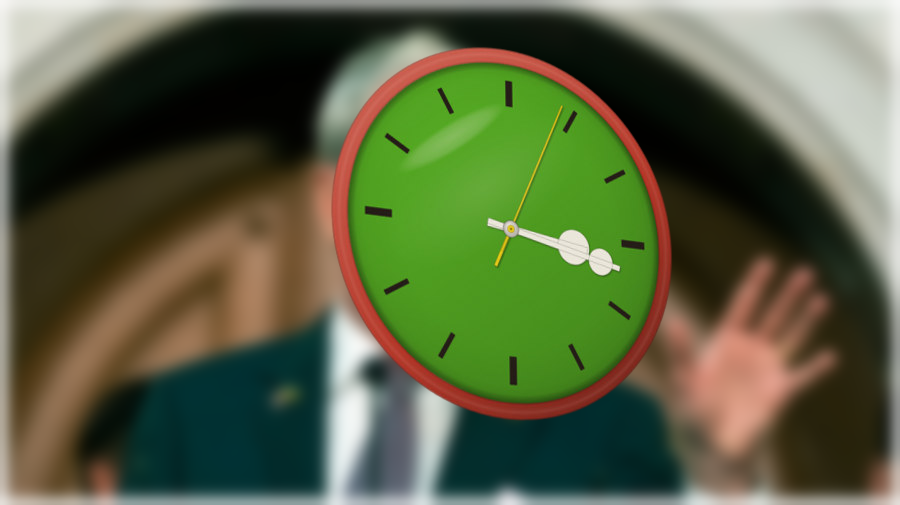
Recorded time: 3h17m04s
